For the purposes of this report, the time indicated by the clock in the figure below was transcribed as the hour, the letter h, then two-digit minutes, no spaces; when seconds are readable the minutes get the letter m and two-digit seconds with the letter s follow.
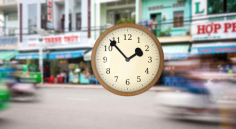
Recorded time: 1h53
